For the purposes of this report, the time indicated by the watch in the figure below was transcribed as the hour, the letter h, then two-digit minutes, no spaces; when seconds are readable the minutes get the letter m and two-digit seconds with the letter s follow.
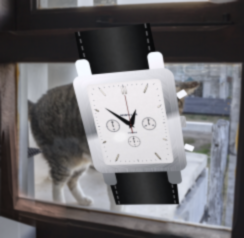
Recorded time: 12h52
